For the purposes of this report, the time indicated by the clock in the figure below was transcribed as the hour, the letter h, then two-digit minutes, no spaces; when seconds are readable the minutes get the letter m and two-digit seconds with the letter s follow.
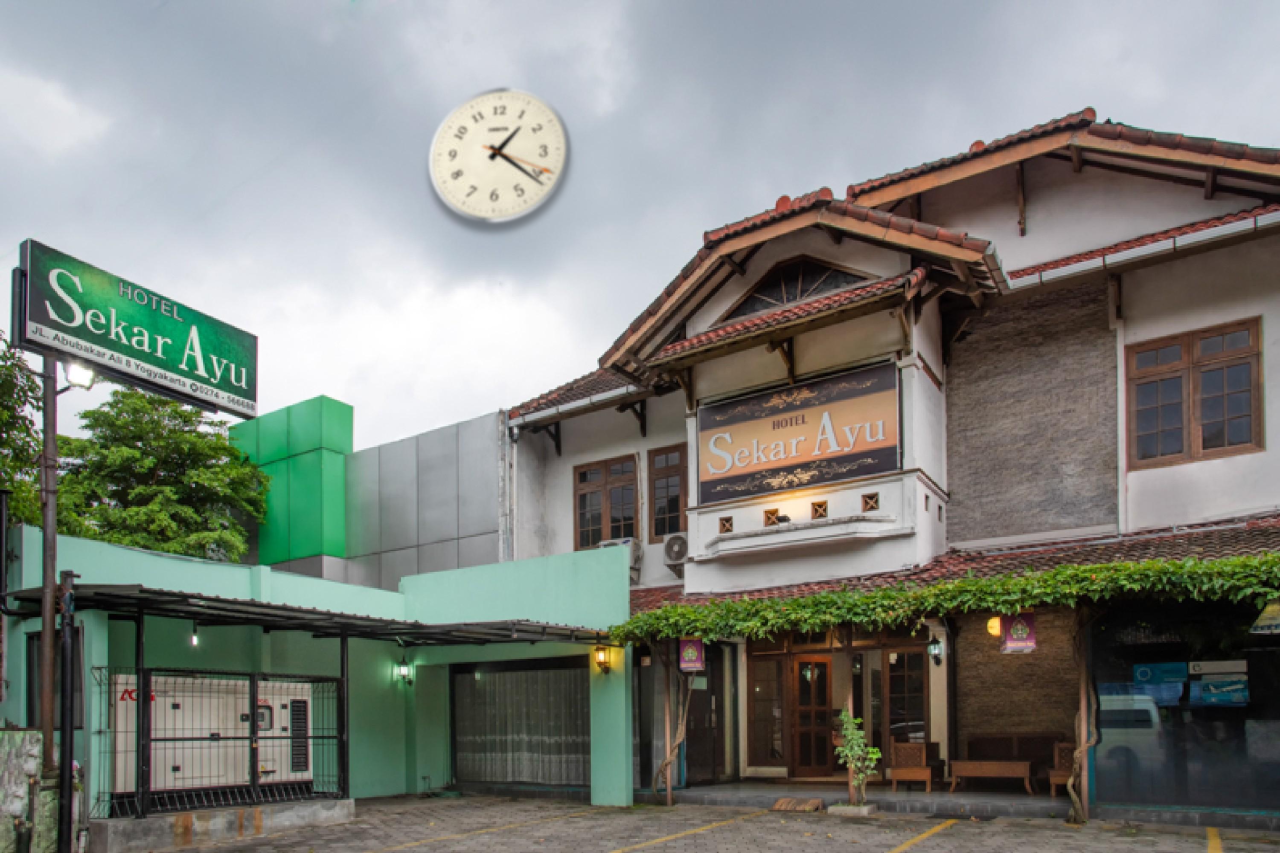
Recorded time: 1h21m19s
